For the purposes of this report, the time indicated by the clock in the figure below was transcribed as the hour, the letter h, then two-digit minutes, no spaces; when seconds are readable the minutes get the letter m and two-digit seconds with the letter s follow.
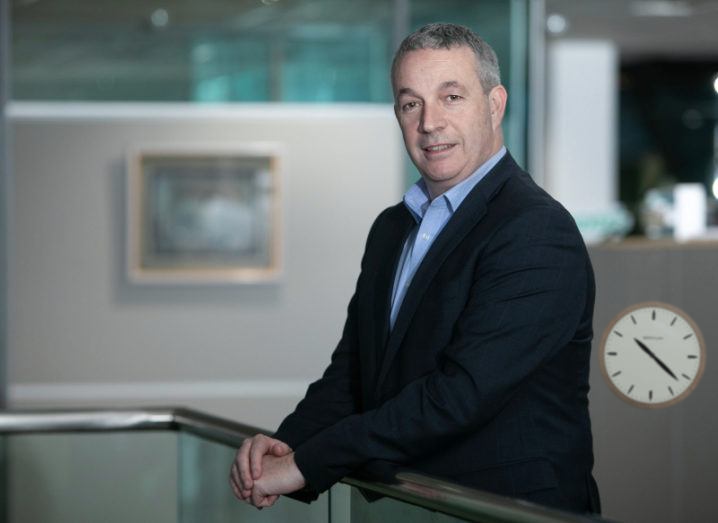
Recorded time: 10h22
